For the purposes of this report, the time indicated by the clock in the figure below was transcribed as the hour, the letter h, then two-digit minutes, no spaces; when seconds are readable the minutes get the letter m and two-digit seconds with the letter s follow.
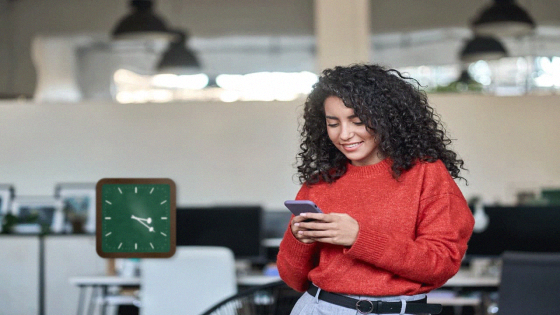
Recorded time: 3h21
